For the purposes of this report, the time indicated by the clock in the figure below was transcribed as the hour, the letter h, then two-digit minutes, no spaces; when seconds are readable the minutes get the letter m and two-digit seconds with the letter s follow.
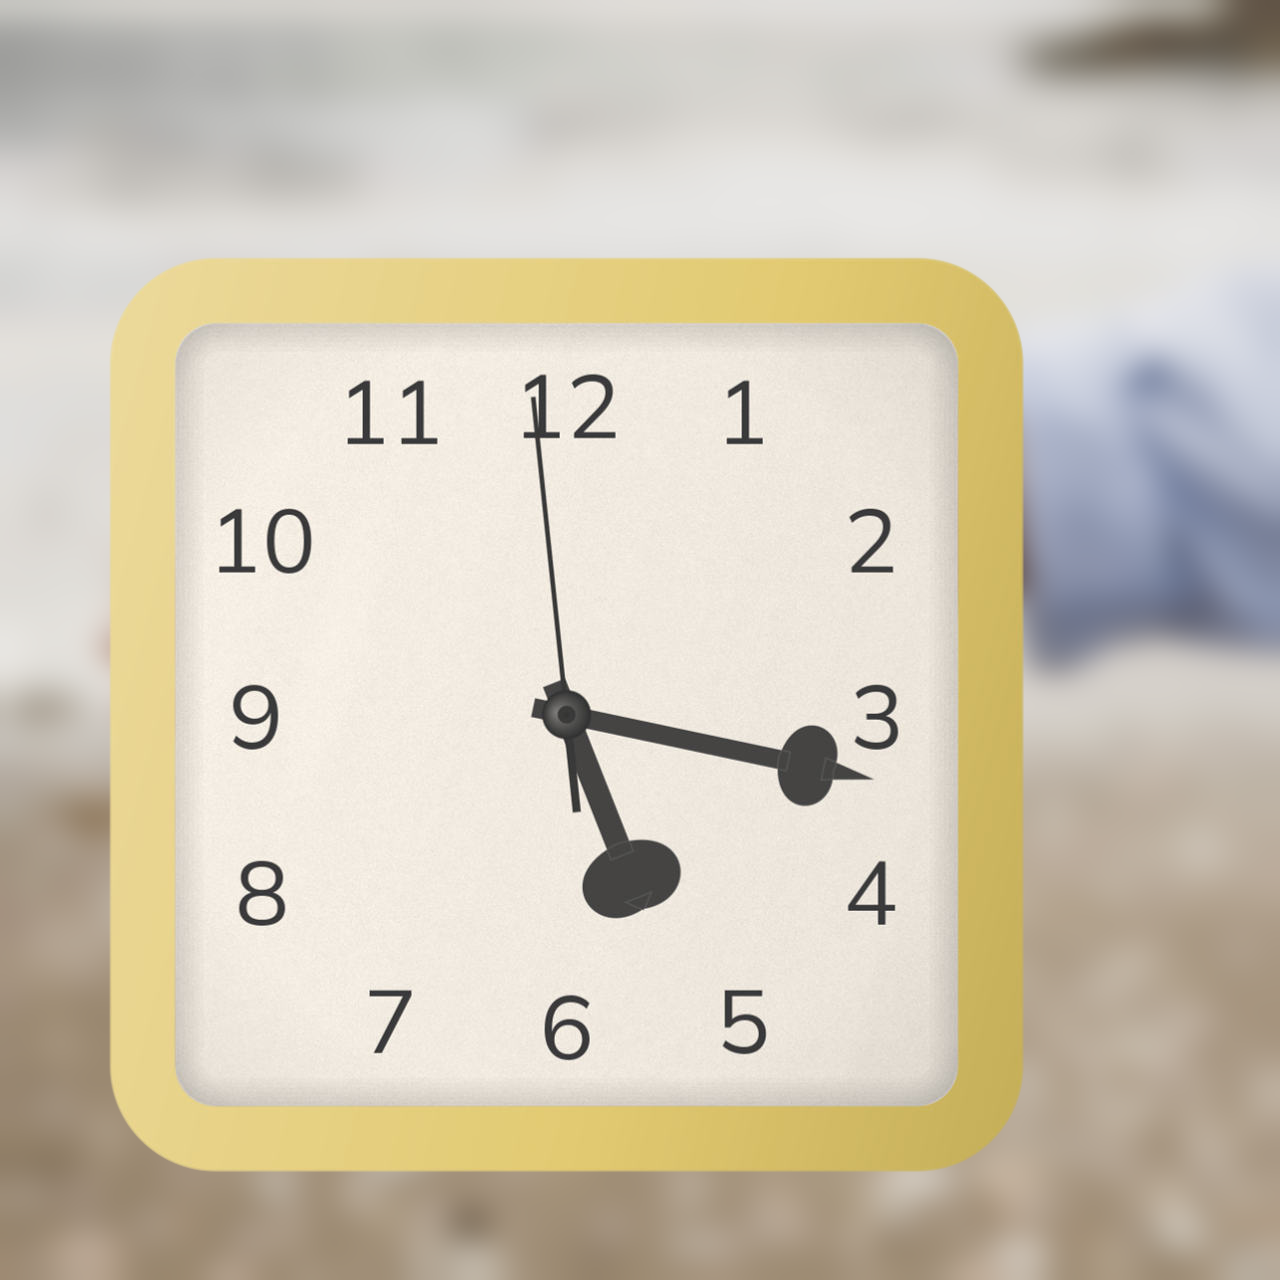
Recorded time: 5h16m59s
